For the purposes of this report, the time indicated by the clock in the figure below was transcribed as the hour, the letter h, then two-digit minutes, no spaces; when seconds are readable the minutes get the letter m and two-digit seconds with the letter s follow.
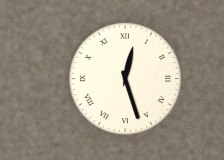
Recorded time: 12h27
